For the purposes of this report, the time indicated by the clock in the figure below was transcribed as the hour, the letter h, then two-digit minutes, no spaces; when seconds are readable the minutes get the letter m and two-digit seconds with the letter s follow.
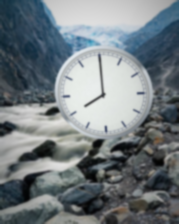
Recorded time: 8h00
